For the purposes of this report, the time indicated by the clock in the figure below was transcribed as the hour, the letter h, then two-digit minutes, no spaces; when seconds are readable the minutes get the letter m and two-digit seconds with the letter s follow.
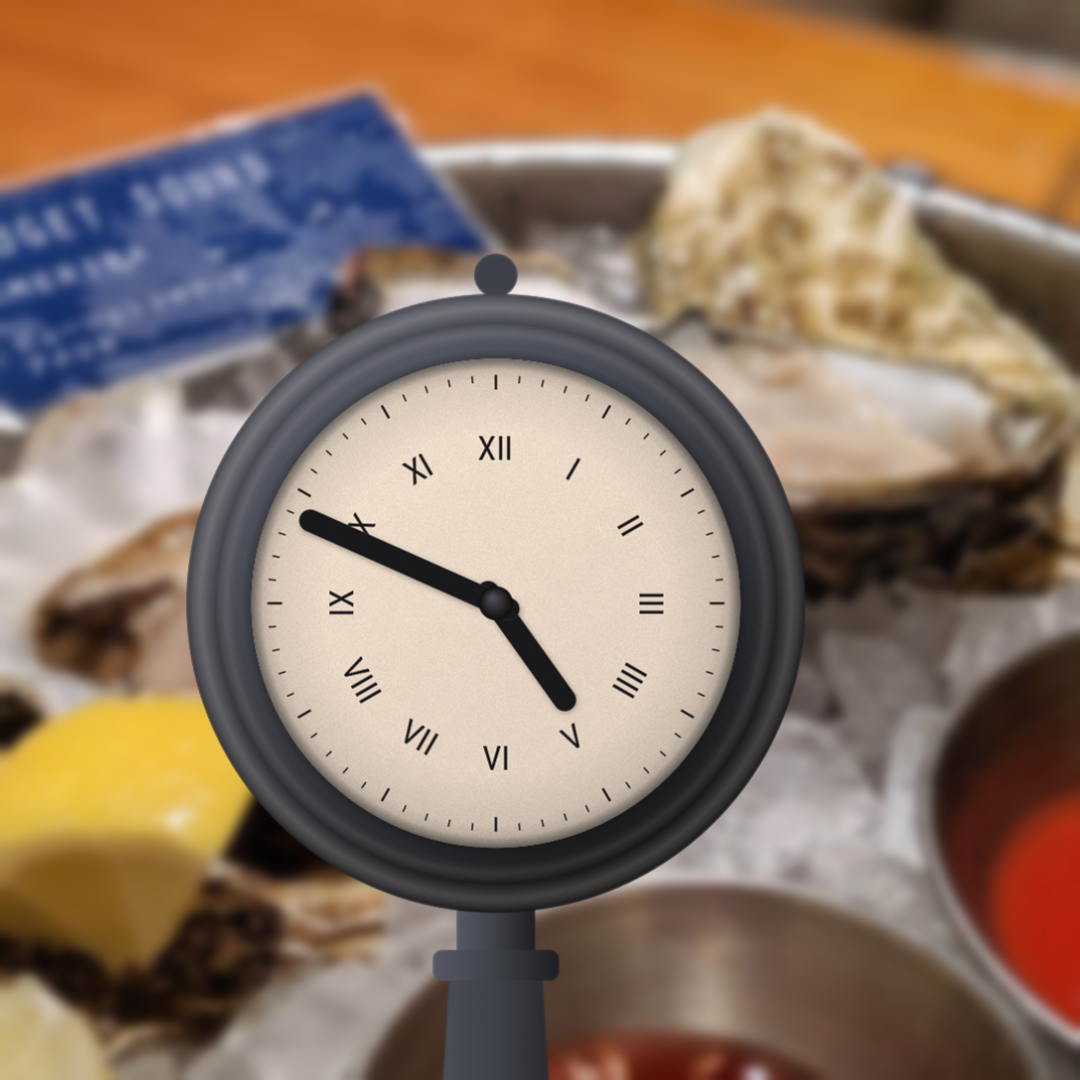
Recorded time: 4h49
